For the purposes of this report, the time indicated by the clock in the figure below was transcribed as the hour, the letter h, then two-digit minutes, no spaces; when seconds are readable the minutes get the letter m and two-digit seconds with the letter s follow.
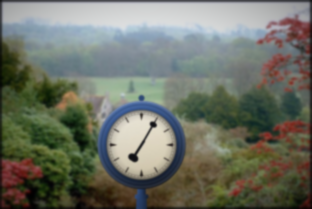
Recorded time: 7h05
